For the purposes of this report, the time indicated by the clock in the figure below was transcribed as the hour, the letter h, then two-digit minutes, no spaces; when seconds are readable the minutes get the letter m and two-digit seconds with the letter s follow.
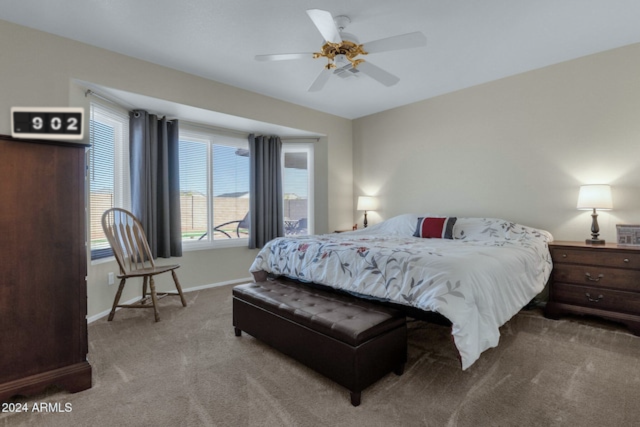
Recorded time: 9h02
